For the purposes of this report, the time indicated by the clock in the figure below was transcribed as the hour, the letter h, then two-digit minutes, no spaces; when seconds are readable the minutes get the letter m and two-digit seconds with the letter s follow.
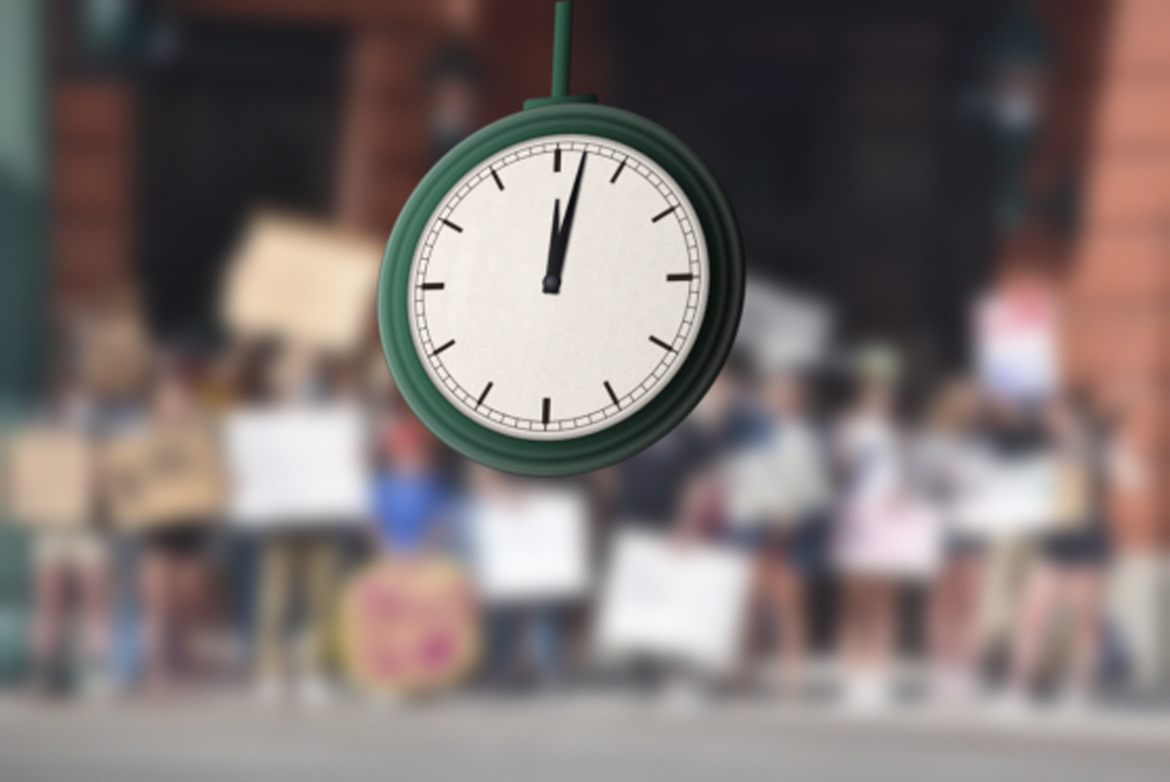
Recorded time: 12h02
